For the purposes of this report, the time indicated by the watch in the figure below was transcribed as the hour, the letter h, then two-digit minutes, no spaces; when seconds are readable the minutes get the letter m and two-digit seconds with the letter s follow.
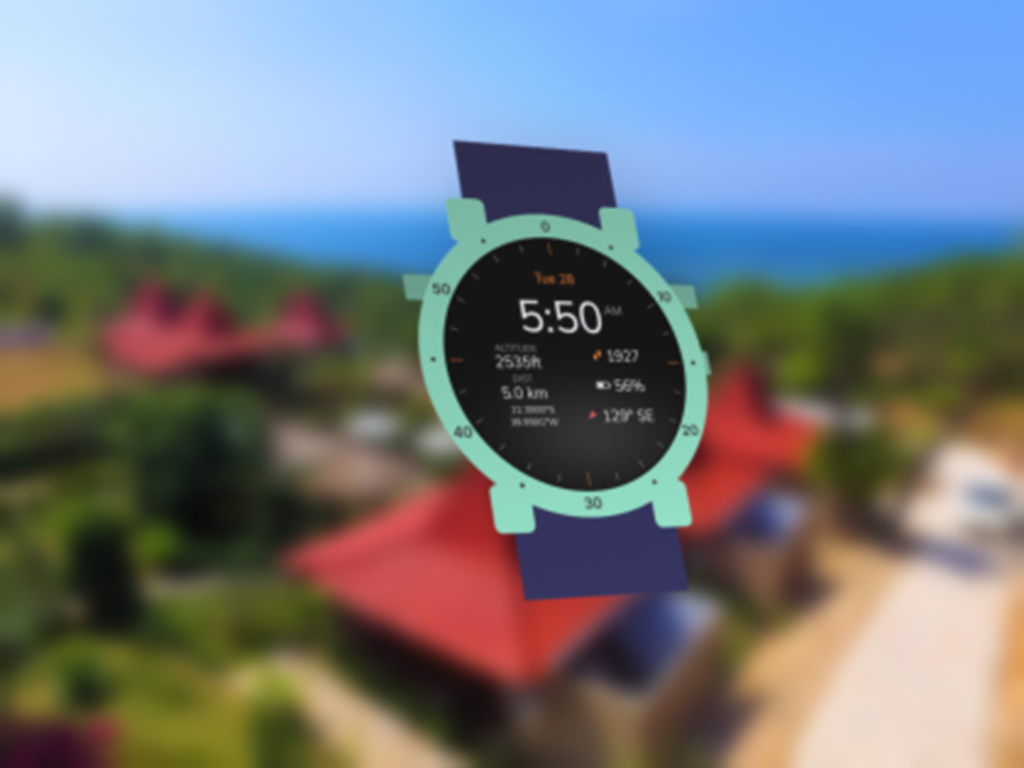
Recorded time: 5h50
